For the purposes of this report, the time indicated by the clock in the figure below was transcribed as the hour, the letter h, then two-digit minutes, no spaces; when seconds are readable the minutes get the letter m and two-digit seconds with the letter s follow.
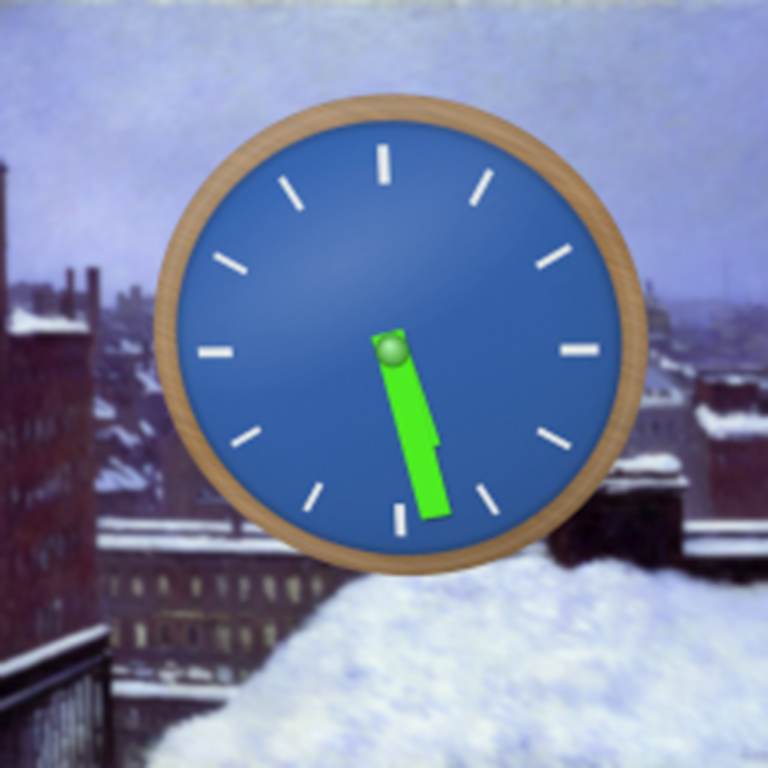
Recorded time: 5h28
